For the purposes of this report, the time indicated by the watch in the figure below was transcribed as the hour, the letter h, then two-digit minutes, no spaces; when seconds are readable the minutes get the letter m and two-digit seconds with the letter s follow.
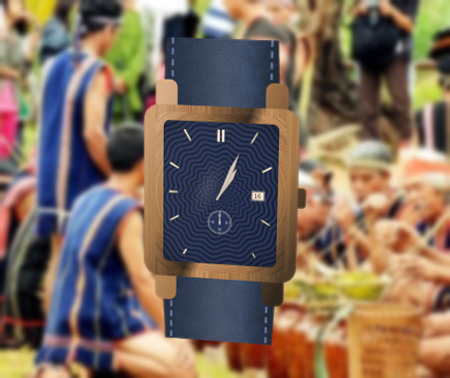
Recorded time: 1h04
